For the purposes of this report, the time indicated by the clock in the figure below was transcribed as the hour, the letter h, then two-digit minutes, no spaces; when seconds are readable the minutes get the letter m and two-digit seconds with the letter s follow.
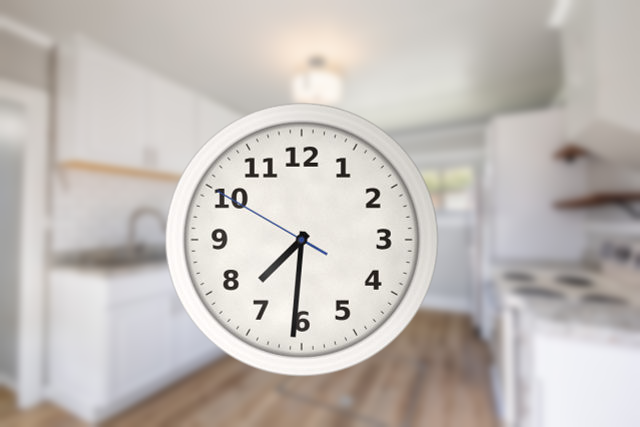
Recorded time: 7h30m50s
